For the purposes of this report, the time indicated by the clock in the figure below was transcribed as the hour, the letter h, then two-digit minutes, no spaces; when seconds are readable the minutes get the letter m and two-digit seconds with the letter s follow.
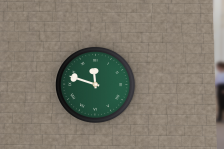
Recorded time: 11h48
